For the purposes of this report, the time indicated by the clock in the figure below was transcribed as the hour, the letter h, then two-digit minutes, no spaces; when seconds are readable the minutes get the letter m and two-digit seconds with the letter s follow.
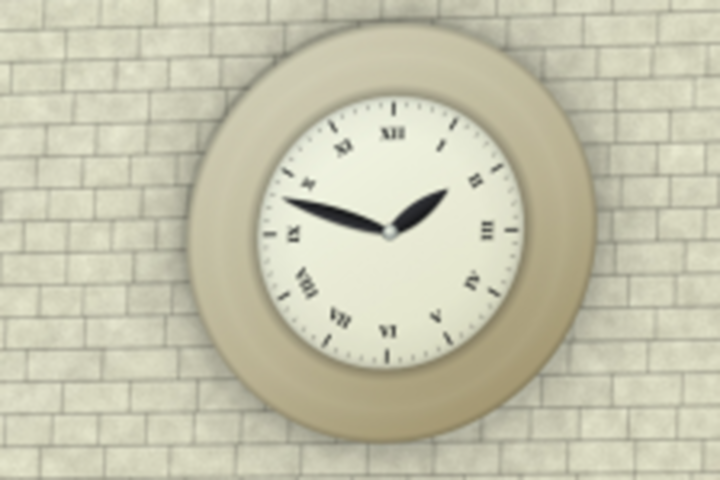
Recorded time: 1h48
